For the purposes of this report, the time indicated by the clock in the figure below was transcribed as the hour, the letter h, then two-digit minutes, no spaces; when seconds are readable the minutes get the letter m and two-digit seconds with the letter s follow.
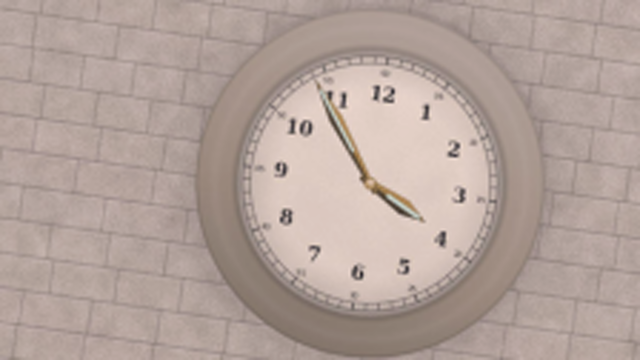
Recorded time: 3h54
